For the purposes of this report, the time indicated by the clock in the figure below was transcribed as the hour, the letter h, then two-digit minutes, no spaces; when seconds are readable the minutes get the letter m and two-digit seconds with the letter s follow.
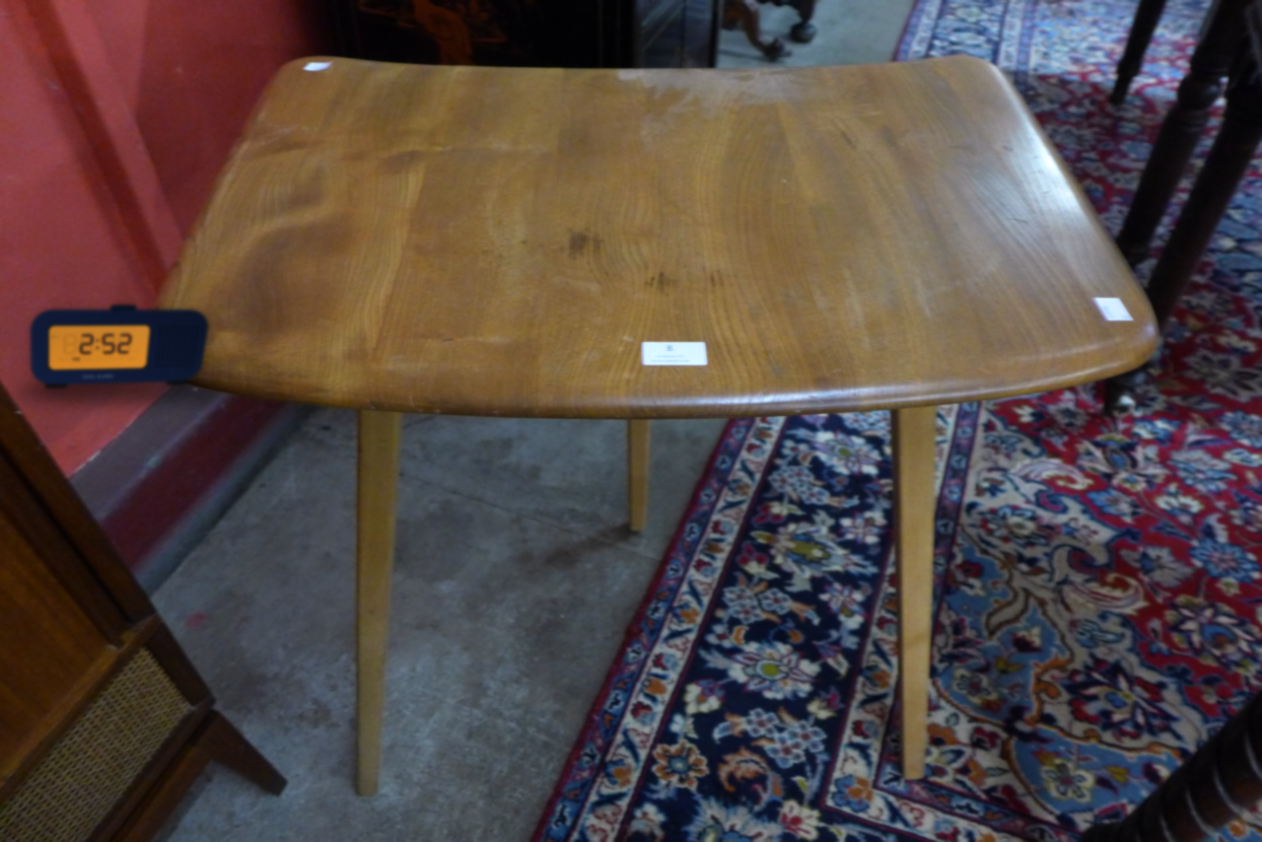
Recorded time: 2h52
